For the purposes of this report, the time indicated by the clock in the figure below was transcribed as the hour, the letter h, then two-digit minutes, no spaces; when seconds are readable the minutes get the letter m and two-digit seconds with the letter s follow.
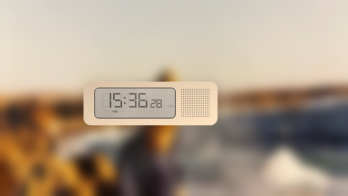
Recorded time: 15h36m28s
